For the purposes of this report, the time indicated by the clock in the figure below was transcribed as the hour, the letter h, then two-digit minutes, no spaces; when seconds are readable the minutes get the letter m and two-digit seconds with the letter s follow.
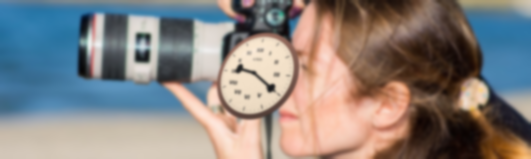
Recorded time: 9h20
